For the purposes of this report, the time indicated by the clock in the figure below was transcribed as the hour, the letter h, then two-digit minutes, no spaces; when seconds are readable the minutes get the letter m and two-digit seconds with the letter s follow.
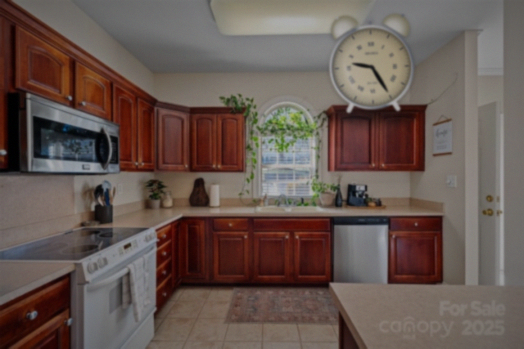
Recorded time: 9h25
